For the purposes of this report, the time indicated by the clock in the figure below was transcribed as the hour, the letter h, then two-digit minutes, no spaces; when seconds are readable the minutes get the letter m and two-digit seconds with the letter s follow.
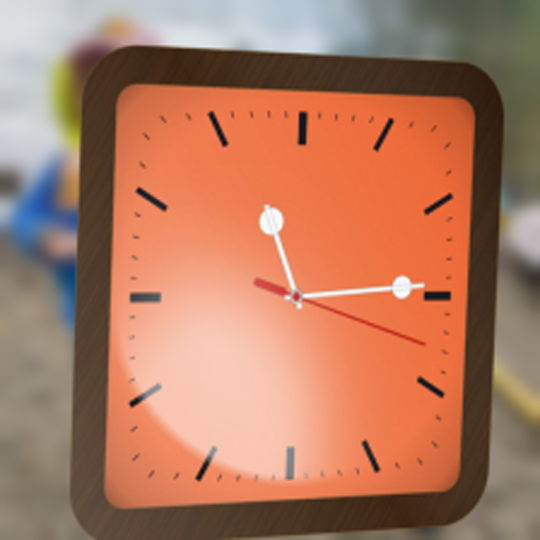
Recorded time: 11h14m18s
